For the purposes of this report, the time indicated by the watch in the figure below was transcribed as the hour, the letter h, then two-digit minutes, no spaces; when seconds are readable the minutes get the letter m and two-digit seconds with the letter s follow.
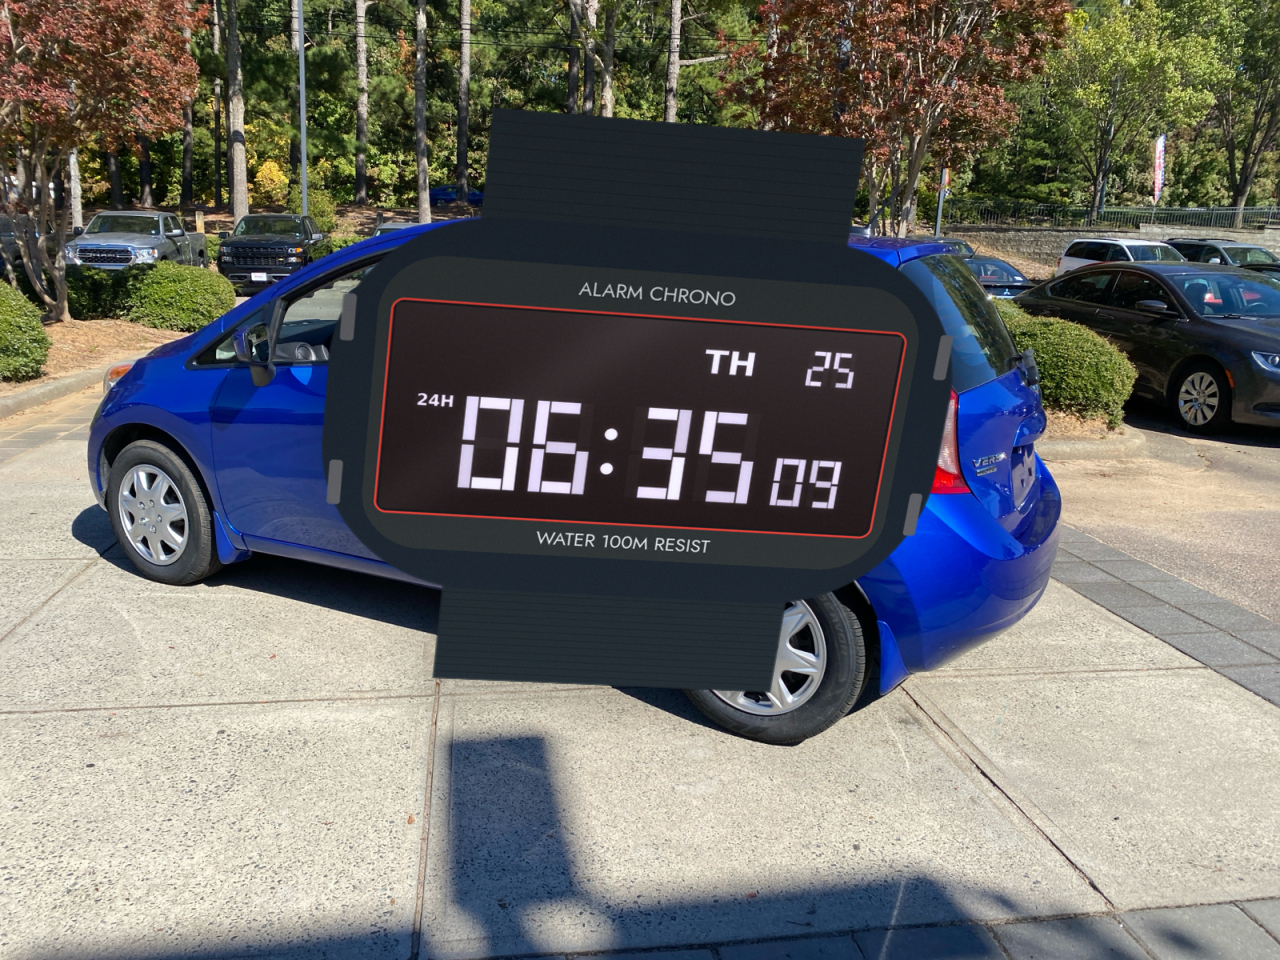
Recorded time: 6h35m09s
